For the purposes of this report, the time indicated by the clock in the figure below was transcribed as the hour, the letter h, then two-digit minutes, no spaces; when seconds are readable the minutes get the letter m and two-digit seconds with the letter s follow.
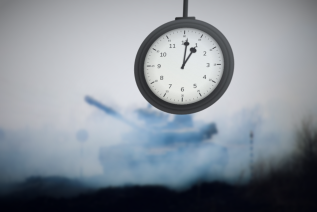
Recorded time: 1h01
